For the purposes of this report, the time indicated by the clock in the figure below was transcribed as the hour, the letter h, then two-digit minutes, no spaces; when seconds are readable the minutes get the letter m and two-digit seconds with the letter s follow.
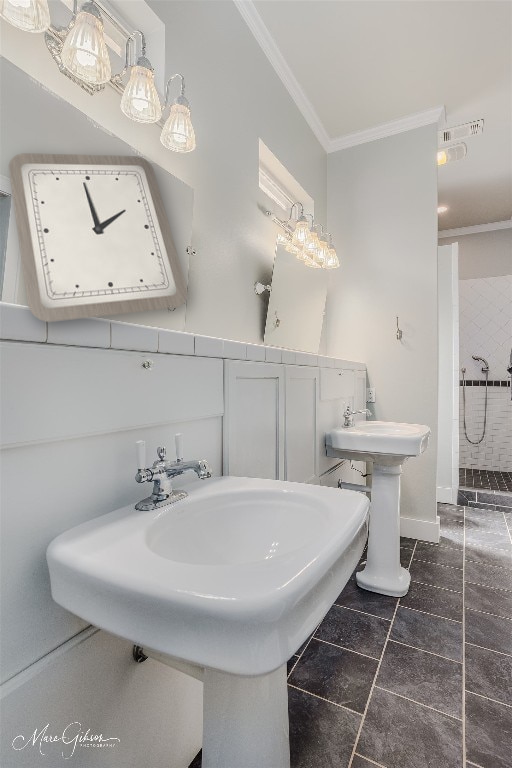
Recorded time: 1h59
